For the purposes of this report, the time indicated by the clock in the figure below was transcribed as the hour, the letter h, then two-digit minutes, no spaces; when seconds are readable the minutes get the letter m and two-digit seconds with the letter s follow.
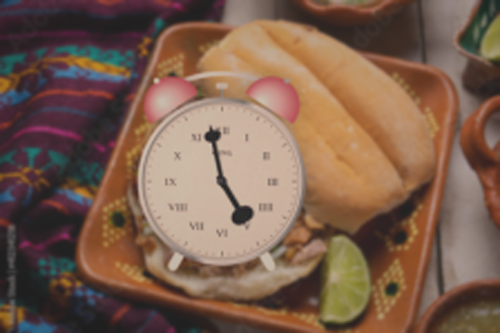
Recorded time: 4h58
